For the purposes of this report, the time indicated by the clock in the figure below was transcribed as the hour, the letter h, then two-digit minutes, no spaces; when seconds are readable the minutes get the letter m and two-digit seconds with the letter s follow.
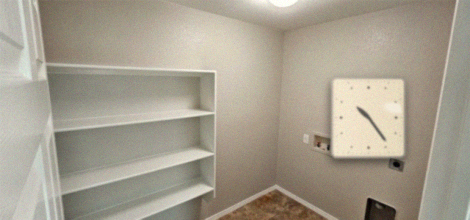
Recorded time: 10h24
